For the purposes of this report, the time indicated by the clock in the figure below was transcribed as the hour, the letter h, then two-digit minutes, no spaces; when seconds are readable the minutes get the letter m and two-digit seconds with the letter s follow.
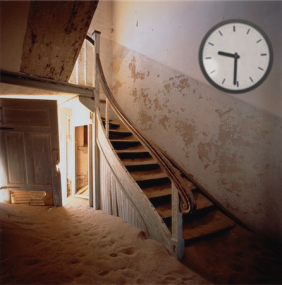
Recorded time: 9h31
